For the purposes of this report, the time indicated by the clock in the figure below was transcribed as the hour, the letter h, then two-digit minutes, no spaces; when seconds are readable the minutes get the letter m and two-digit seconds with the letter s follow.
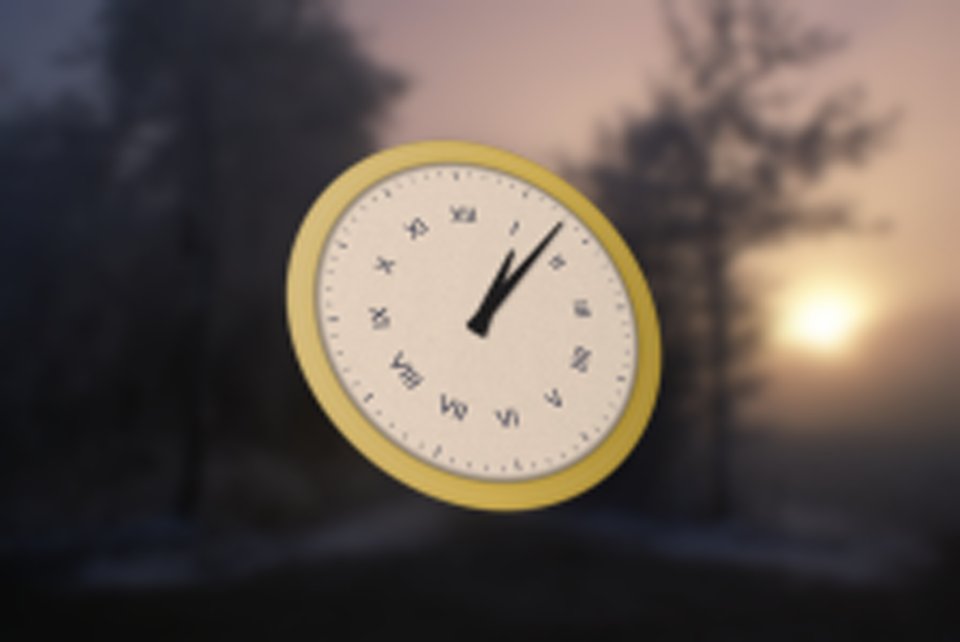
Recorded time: 1h08
